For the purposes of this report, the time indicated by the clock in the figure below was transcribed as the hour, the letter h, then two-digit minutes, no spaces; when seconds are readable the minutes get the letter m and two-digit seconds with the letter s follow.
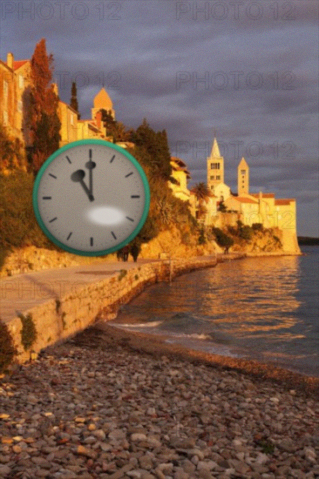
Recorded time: 11h00
